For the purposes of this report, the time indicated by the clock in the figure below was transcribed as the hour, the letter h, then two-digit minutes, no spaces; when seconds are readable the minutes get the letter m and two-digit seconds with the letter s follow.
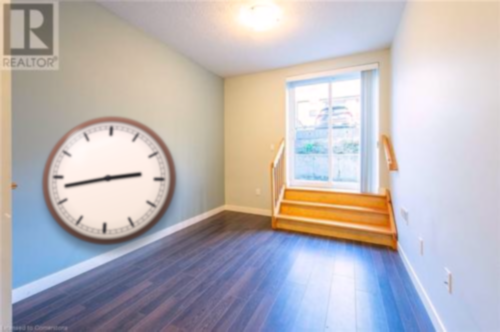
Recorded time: 2h43
